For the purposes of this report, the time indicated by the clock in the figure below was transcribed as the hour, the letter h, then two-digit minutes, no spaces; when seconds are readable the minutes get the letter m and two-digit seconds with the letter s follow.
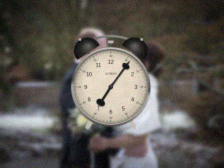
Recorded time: 7h06
